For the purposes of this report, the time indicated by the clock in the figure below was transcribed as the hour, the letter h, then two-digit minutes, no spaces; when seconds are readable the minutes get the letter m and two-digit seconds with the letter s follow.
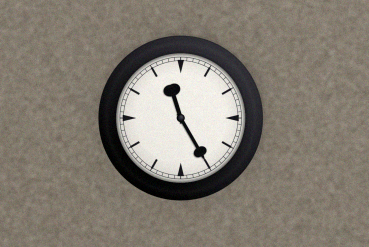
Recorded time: 11h25
